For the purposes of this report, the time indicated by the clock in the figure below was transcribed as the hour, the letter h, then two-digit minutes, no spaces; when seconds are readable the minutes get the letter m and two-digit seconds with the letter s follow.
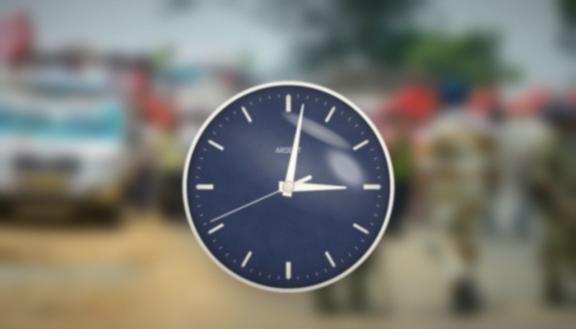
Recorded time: 3h01m41s
